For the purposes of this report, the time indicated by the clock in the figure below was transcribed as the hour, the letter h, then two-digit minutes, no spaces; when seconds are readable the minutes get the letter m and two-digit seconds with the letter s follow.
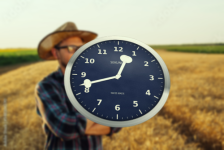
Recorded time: 12h42
